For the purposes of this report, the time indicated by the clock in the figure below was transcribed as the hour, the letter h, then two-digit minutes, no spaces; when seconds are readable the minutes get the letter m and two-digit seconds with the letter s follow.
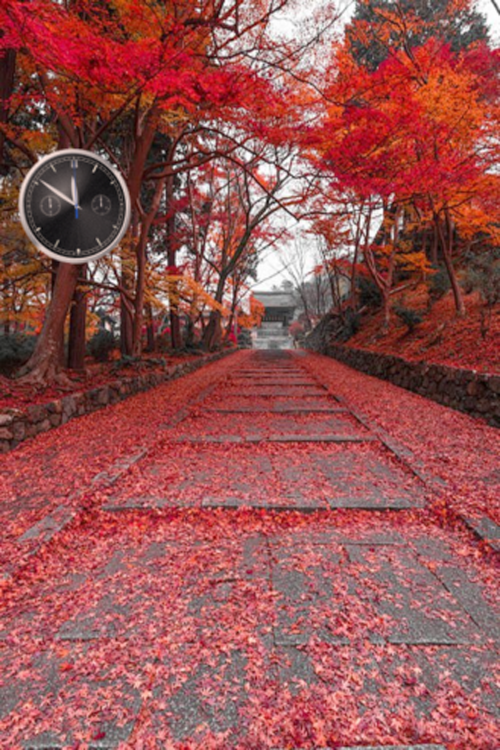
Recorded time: 11h51
